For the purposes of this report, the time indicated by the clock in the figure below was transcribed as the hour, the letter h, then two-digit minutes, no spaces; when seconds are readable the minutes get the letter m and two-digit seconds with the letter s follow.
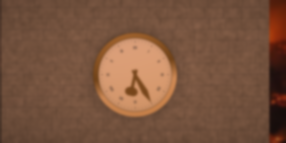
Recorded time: 6h25
